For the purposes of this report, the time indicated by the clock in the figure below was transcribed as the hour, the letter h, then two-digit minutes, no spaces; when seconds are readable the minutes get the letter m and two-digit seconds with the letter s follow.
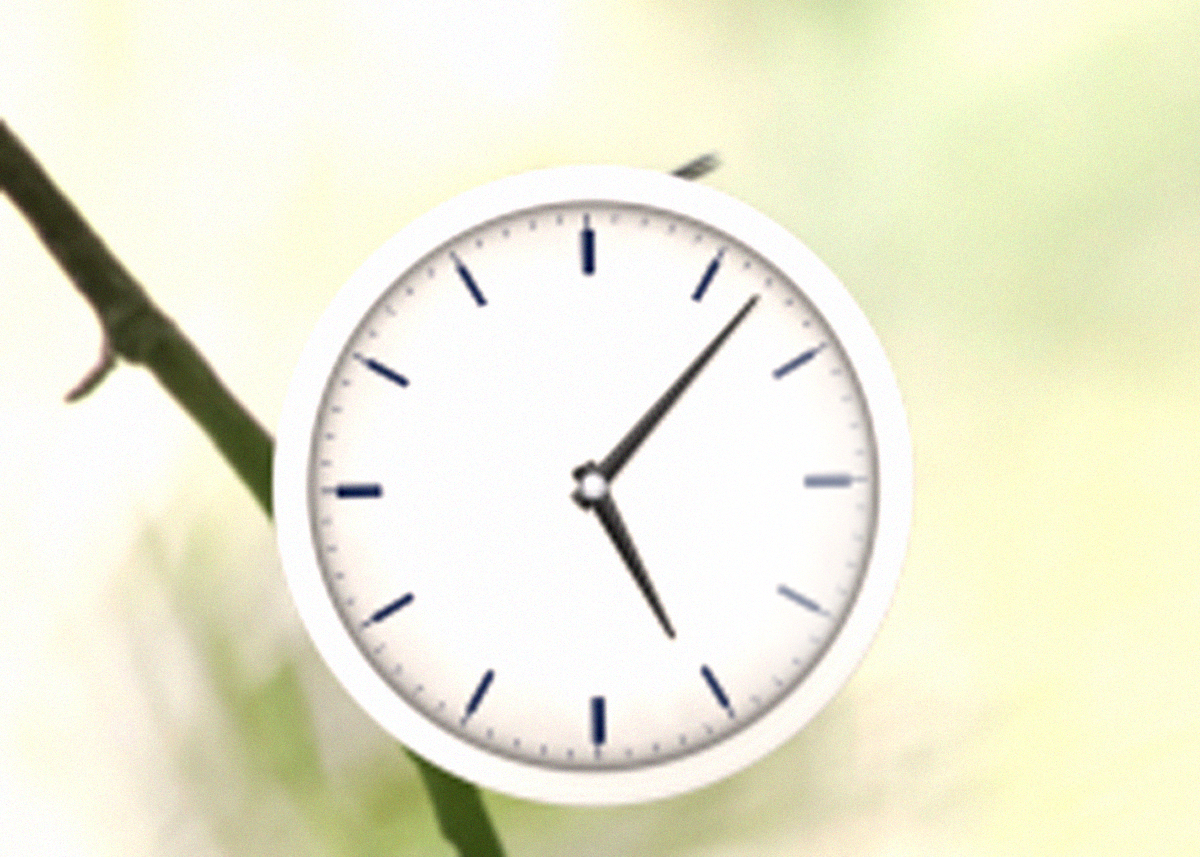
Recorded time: 5h07
